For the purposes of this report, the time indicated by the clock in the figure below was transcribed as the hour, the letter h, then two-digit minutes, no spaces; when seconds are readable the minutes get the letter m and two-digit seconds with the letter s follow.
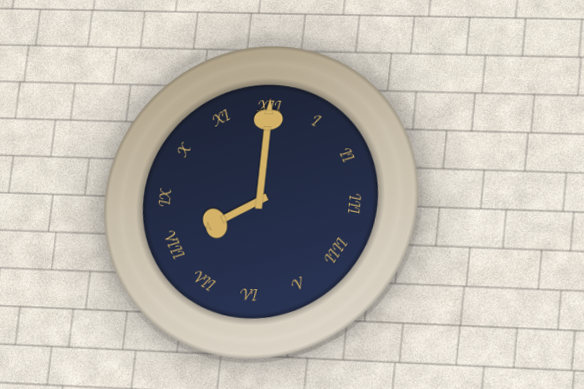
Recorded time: 8h00
